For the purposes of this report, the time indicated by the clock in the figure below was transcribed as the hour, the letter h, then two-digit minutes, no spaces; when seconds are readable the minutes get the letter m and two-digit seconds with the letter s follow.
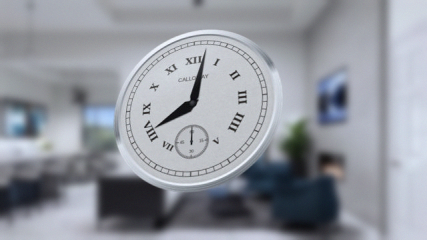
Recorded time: 8h02
